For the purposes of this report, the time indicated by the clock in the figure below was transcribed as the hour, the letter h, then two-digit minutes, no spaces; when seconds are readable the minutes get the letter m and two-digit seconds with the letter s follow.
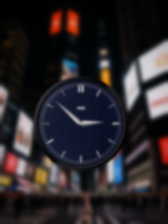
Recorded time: 2h52
